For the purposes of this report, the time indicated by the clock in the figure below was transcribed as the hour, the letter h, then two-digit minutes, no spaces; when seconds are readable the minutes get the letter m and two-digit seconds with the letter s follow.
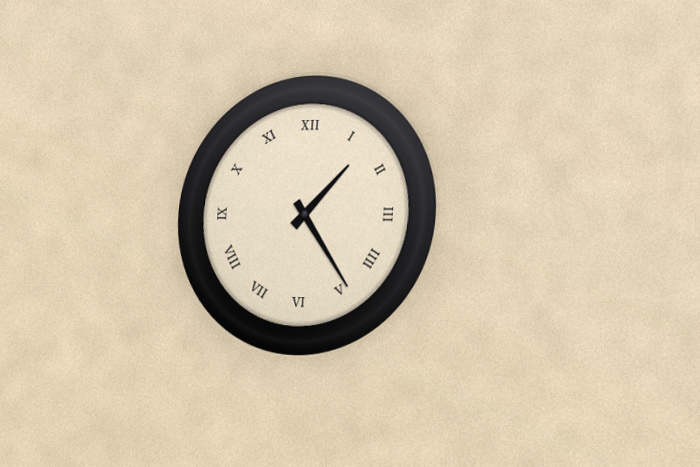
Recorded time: 1h24
